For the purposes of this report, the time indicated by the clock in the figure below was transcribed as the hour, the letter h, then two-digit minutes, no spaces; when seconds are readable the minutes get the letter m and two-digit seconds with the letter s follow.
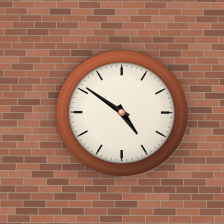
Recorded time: 4h51
